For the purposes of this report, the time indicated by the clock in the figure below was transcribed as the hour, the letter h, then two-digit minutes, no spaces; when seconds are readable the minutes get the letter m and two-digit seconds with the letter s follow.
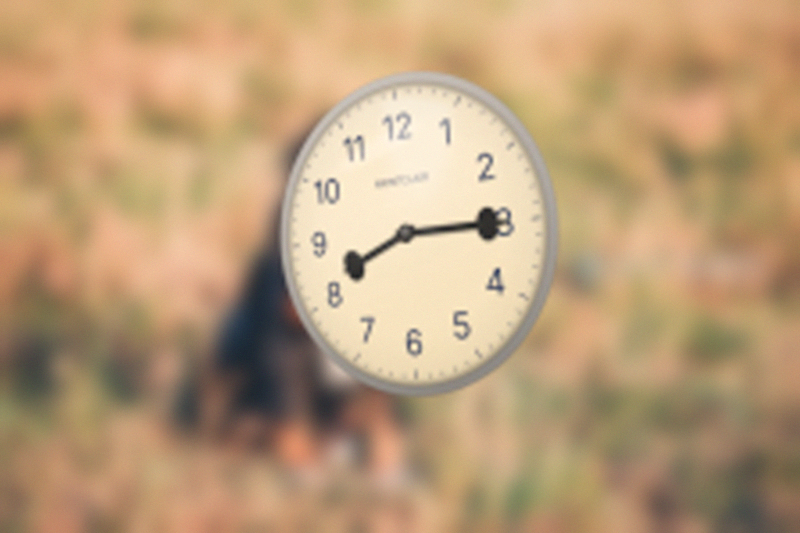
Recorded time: 8h15
